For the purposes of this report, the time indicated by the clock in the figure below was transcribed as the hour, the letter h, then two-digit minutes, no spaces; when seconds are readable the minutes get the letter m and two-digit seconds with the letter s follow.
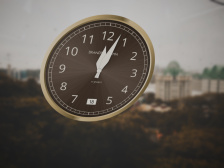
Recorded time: 12h03
